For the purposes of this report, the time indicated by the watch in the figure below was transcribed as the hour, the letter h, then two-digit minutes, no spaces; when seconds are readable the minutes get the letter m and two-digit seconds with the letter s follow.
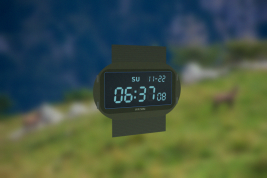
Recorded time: 6h37m08s
